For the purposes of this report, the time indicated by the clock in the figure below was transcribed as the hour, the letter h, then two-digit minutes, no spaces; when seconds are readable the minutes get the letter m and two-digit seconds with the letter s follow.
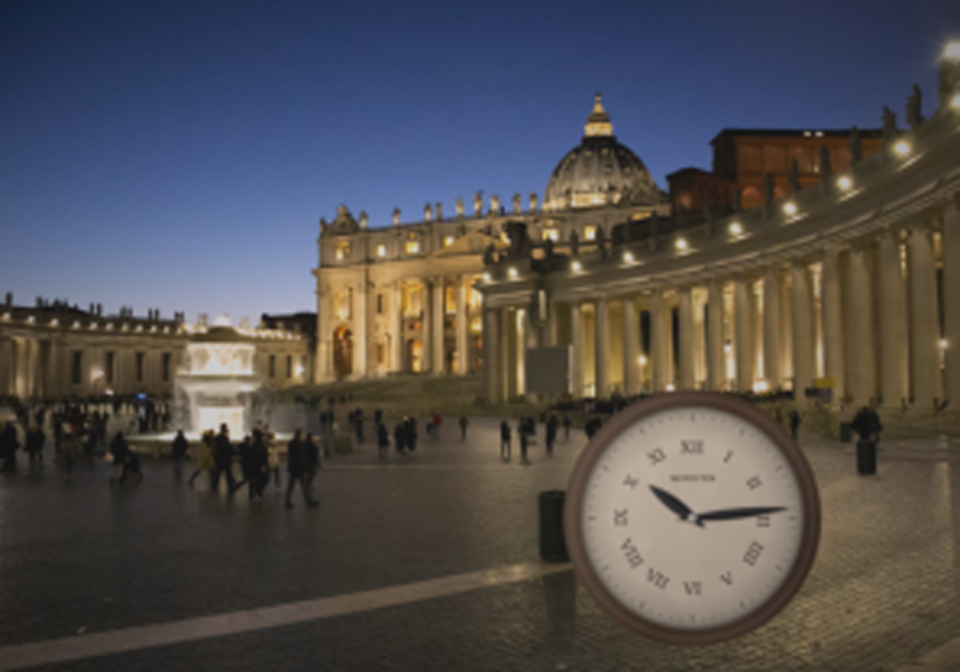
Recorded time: 10h14
